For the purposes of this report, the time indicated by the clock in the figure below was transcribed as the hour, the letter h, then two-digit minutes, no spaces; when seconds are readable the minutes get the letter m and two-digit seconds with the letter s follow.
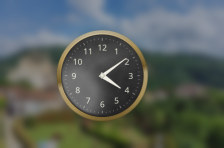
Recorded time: 4h09
